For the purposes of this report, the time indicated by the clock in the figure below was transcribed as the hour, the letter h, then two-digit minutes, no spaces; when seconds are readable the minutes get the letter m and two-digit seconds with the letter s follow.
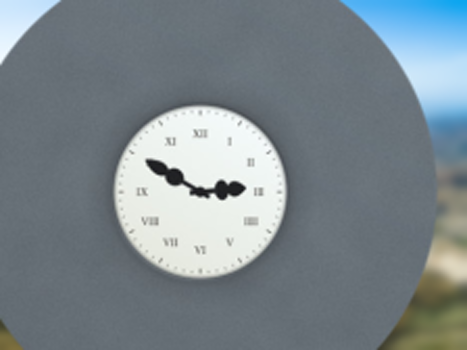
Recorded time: 2h50
